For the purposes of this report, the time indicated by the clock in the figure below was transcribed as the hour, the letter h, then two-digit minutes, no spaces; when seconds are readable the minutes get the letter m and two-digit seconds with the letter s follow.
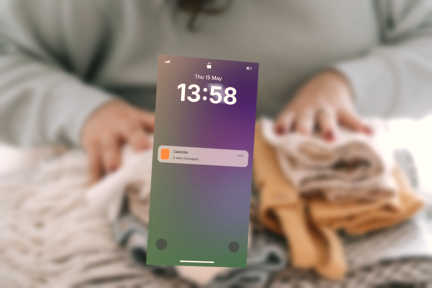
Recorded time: 13h58
